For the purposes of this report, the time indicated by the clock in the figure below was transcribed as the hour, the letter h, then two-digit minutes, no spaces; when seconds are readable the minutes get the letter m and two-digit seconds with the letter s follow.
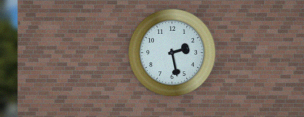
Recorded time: 2h28
